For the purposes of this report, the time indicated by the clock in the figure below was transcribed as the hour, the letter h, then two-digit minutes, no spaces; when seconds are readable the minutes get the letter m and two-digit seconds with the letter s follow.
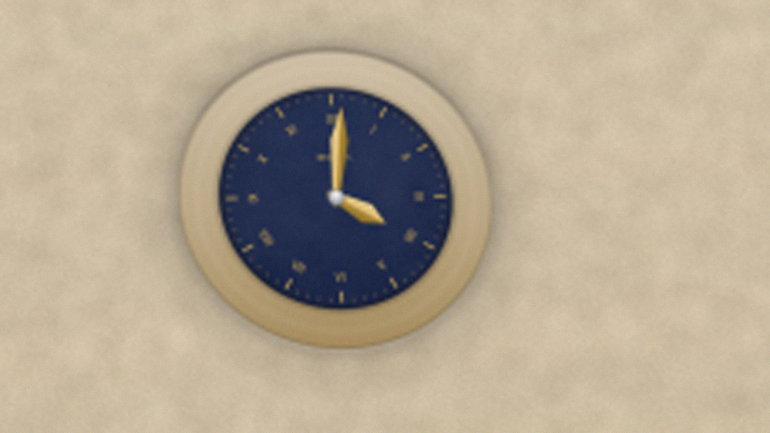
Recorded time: 4h01
